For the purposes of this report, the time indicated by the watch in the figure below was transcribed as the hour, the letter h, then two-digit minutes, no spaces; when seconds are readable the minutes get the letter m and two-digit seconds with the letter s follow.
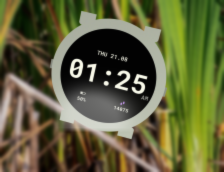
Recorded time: 1h25
